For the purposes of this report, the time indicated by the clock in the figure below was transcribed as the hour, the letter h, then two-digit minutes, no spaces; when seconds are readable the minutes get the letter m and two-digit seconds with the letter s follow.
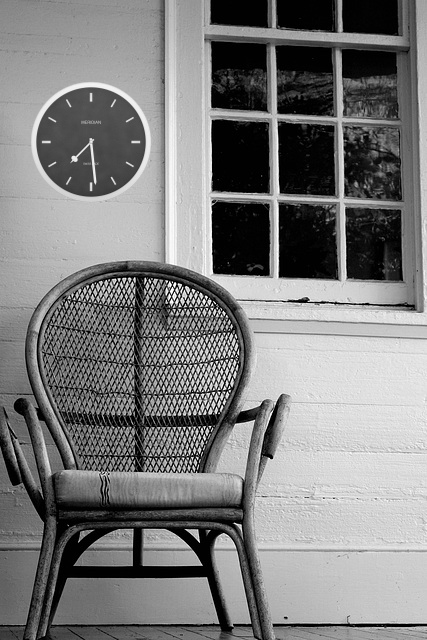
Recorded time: 7h29
